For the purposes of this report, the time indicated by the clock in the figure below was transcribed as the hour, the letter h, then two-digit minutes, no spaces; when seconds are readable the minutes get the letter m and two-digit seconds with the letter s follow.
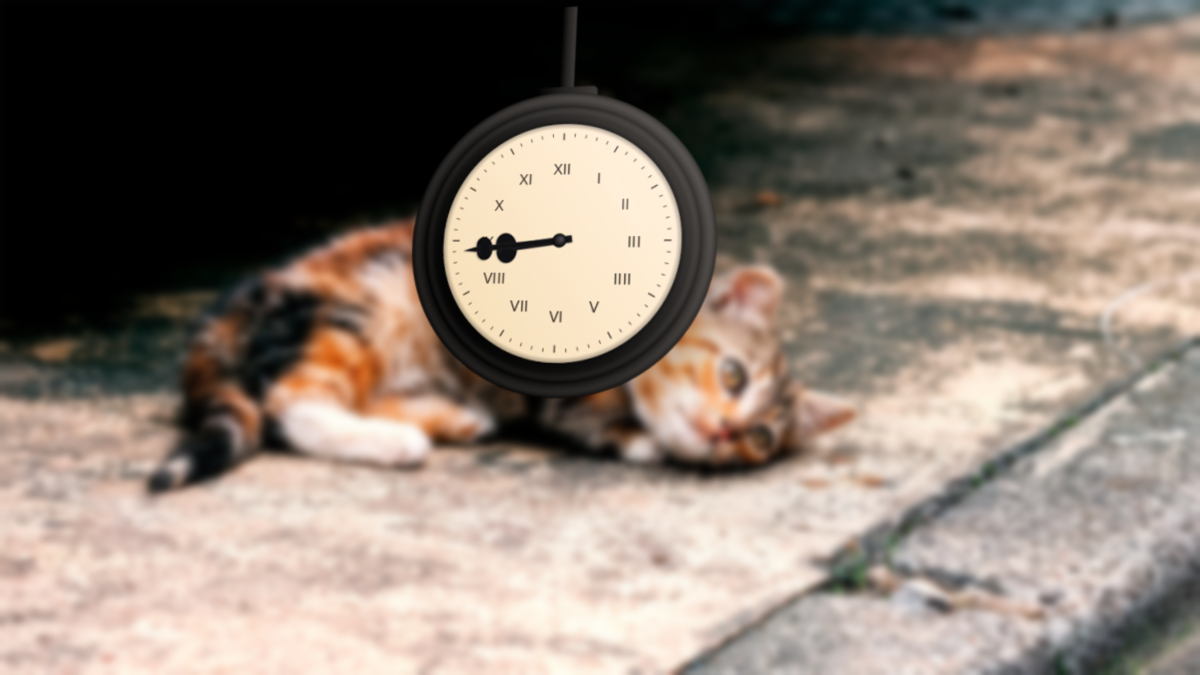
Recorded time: 8h44
